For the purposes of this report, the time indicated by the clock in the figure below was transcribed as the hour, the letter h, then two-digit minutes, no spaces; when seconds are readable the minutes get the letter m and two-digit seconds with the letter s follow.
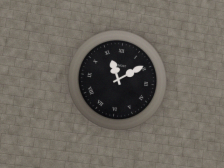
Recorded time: 11h09
